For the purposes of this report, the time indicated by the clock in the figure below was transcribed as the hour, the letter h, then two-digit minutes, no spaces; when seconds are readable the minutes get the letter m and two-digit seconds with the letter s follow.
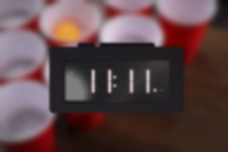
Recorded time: 11h11
